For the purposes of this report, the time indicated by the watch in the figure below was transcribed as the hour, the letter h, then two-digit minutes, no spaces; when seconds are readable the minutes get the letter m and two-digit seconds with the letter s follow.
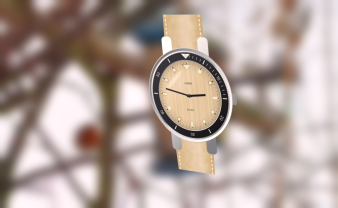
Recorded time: 2h47
